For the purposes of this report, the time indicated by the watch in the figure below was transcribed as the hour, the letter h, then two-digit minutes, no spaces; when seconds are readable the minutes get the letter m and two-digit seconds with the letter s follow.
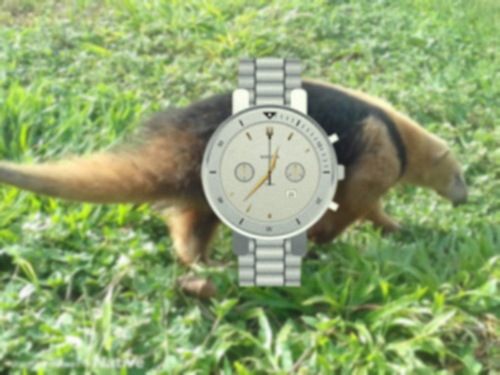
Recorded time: 12h37
